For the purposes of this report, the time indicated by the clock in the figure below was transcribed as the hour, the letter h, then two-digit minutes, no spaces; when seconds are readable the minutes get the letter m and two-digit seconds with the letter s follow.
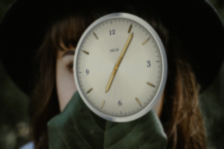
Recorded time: 7h06
